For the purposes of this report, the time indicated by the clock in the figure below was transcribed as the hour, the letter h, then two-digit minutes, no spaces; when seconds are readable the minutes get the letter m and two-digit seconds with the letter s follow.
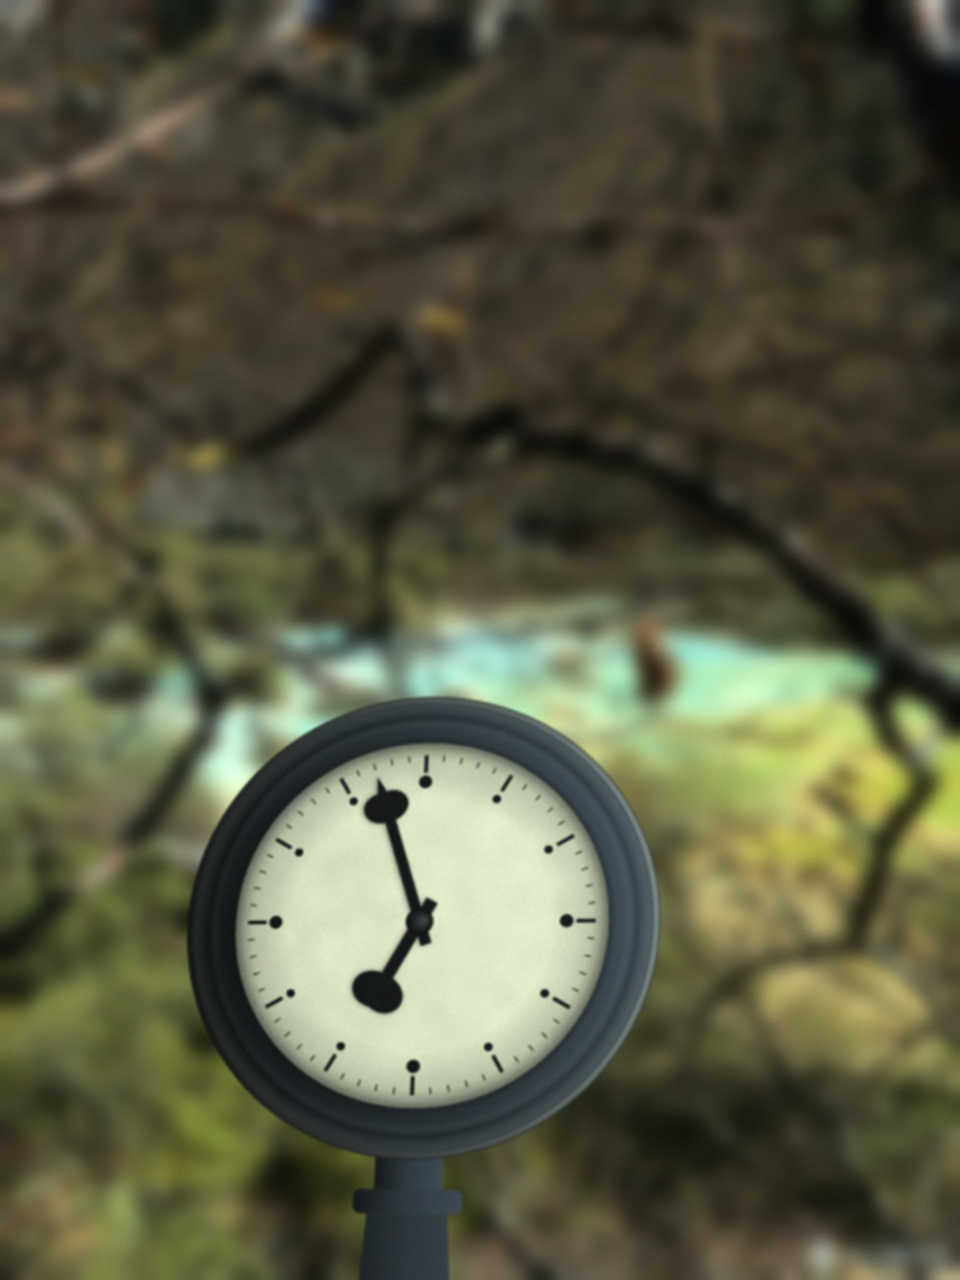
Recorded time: 6h57
